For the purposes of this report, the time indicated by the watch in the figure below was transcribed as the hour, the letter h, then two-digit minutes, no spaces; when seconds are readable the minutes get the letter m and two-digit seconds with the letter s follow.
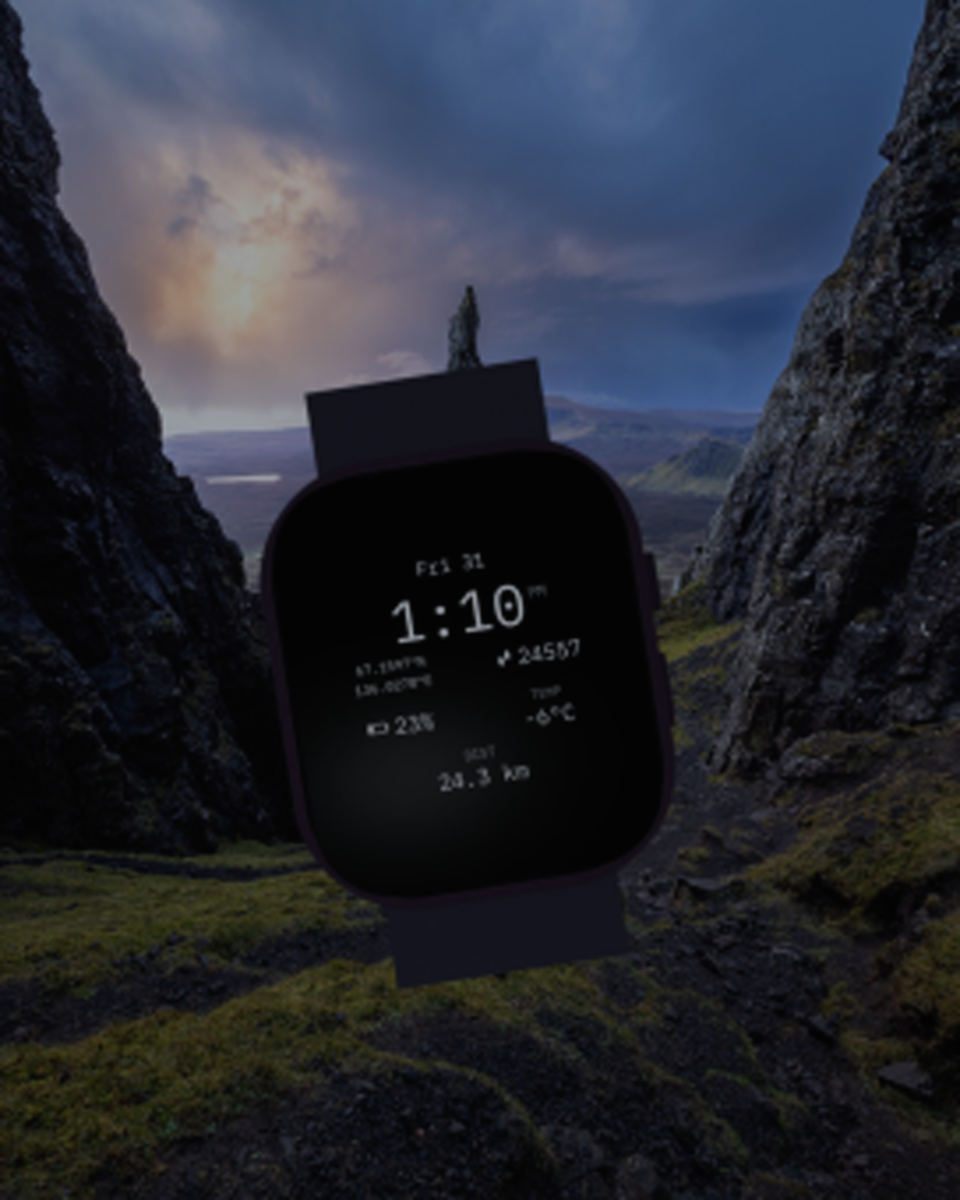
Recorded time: 1h10
